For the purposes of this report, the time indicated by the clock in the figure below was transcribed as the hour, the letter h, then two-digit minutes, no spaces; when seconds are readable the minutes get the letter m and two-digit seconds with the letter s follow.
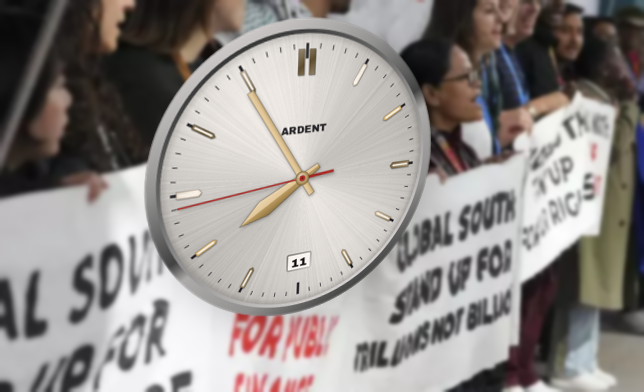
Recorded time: 7h54m44s
